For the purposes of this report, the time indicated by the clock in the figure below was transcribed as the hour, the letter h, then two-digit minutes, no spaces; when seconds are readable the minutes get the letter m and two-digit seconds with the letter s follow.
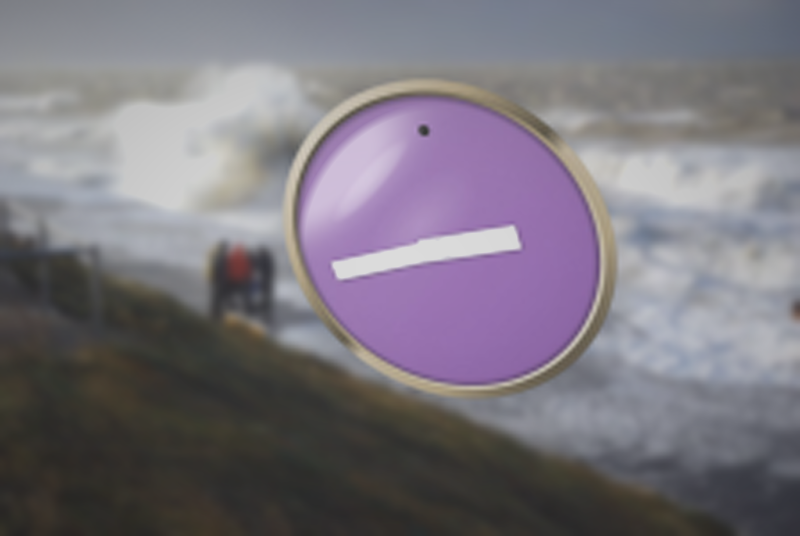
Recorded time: 2h43
